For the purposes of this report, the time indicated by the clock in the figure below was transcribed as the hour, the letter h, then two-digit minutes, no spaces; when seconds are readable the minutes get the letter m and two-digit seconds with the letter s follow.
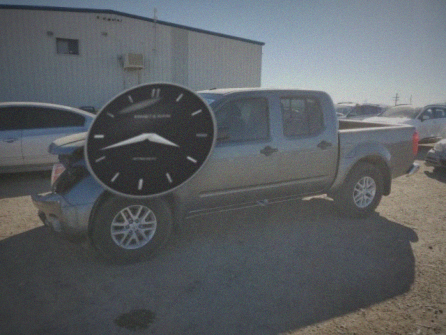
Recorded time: 3h42
